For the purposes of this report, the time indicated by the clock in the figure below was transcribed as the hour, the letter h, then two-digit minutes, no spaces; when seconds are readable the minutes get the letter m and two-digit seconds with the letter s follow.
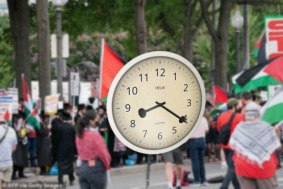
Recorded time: 8h21
